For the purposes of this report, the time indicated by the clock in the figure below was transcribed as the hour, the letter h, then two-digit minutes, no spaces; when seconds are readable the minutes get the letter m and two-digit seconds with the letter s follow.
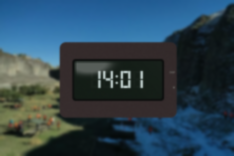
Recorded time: 14h01
